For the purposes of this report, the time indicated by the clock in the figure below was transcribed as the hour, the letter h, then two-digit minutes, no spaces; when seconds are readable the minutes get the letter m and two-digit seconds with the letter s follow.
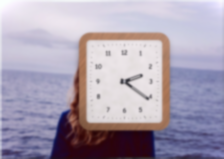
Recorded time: 2h21
